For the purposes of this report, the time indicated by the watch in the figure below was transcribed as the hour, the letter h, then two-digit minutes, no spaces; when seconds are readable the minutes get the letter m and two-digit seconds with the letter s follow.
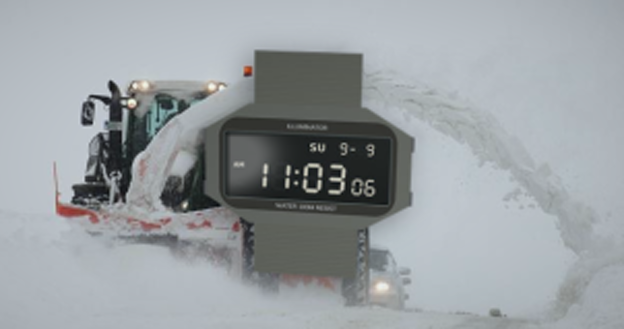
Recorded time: 11h03m06s
